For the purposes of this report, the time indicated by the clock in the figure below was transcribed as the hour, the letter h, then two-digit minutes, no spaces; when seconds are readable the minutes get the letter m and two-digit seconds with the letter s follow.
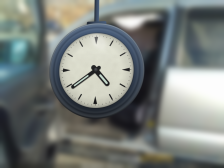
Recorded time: 4h39
